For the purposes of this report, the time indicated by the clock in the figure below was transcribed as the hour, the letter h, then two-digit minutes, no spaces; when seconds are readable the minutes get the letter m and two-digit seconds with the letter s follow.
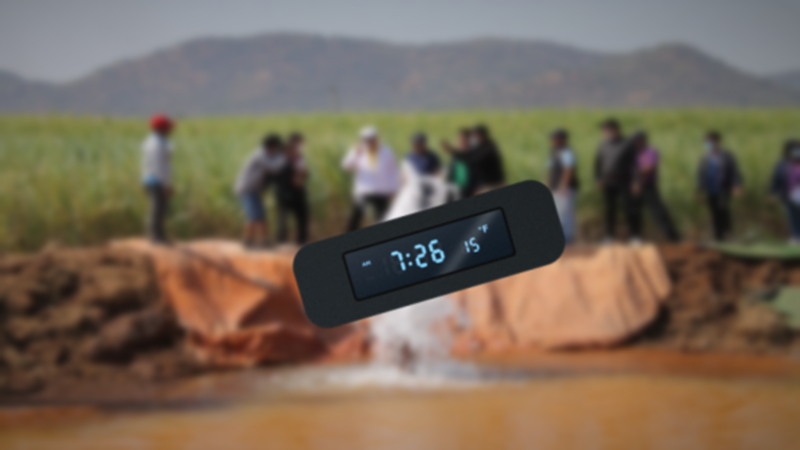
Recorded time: 7h26
